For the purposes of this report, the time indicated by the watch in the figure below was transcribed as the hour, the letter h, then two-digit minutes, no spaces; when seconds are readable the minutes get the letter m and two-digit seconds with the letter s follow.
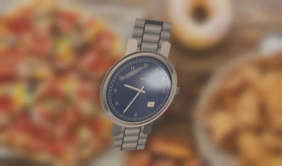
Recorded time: 9h35
